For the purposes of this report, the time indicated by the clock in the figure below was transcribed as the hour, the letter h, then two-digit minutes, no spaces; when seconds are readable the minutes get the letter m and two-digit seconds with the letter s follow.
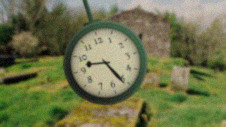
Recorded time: 9h26
